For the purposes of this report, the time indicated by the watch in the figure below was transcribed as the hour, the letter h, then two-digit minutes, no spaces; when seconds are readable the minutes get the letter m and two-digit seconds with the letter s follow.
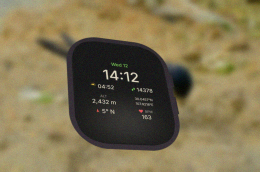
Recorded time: 14h12
